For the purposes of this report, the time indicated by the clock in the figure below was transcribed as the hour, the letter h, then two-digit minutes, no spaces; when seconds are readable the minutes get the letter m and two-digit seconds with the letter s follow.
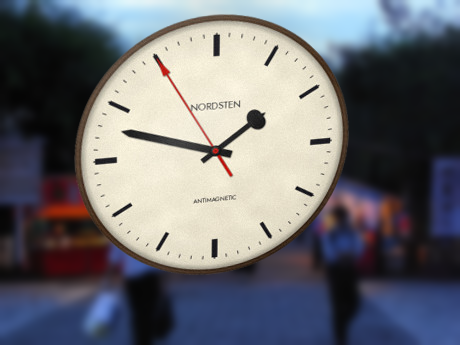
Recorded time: 1h47m55s
